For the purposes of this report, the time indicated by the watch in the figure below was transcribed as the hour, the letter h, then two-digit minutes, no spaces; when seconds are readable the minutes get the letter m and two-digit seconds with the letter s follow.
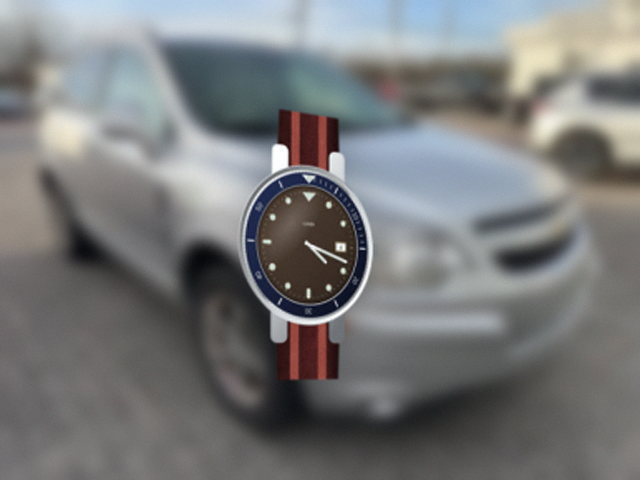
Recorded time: 4h18
